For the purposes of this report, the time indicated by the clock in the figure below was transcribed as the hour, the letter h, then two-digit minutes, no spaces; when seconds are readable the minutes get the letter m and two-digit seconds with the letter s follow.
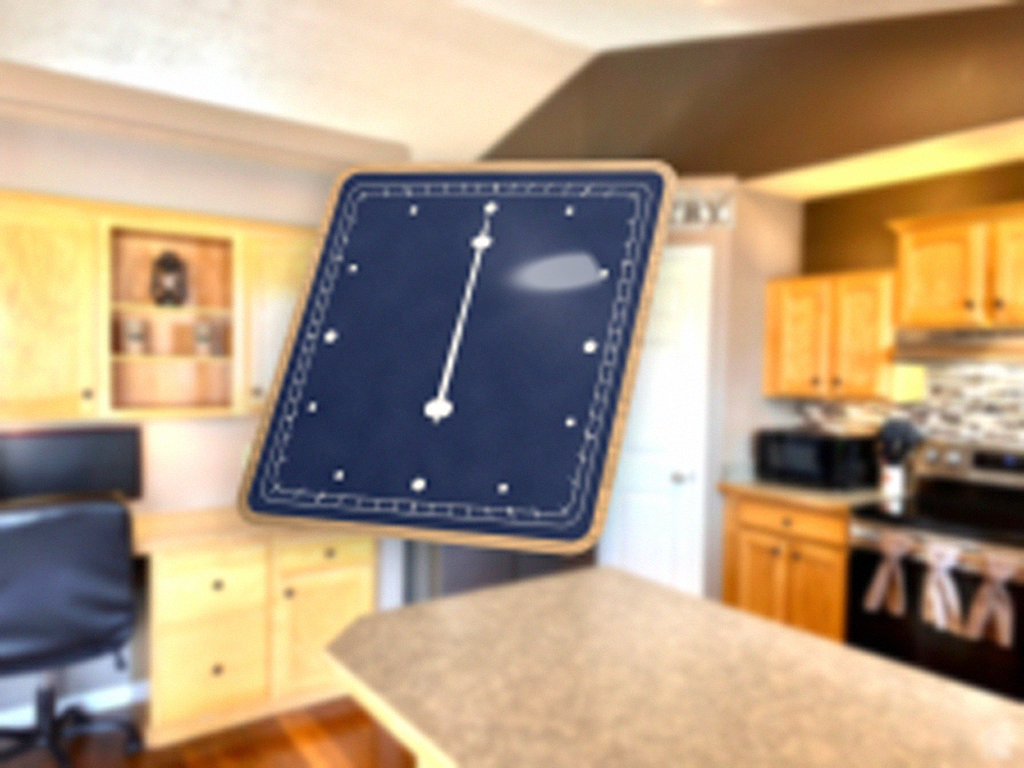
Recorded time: 6h00
